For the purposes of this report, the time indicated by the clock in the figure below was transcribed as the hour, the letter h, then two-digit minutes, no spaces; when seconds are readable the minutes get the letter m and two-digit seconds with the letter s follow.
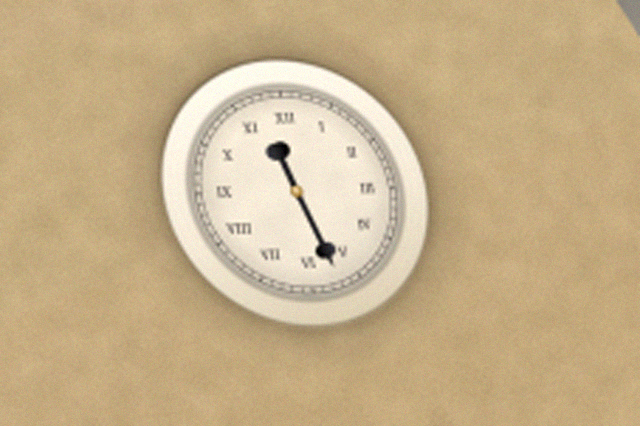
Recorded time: 11h27
